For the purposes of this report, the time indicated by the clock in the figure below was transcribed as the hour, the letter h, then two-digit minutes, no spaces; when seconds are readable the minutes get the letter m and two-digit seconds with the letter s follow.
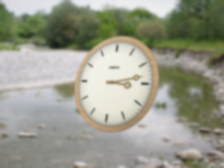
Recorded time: 3h13
